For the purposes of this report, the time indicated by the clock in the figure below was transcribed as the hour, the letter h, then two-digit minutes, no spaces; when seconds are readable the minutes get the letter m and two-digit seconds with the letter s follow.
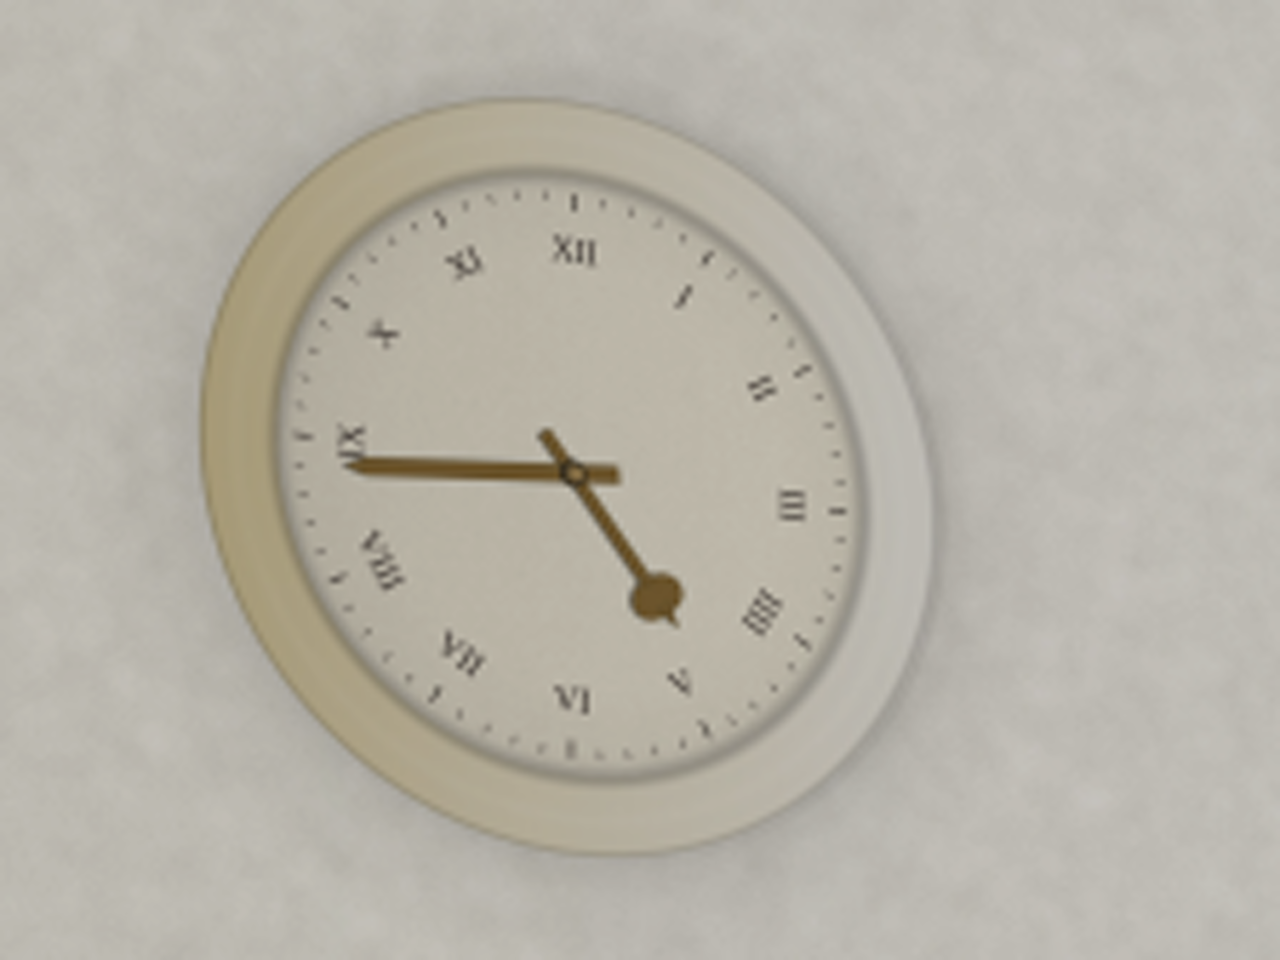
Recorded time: 4h44
